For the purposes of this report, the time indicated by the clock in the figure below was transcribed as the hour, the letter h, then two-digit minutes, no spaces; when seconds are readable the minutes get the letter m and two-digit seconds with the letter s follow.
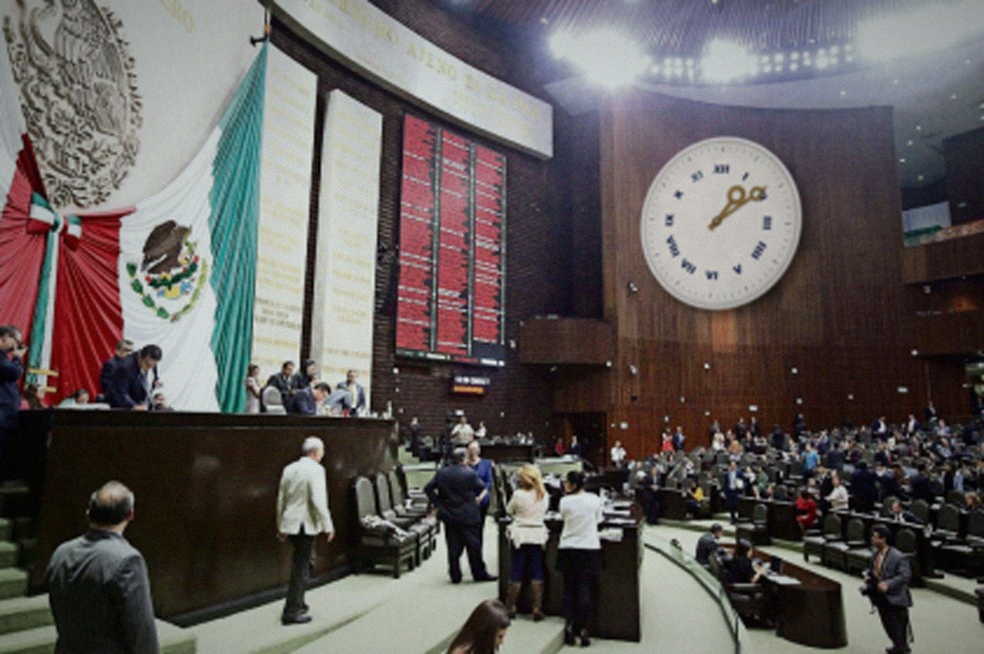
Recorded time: 1h09
